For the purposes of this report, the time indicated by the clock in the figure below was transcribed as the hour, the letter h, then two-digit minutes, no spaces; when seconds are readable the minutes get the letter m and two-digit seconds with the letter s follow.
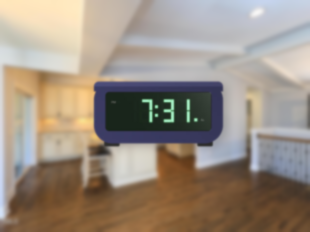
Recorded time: 7h31
